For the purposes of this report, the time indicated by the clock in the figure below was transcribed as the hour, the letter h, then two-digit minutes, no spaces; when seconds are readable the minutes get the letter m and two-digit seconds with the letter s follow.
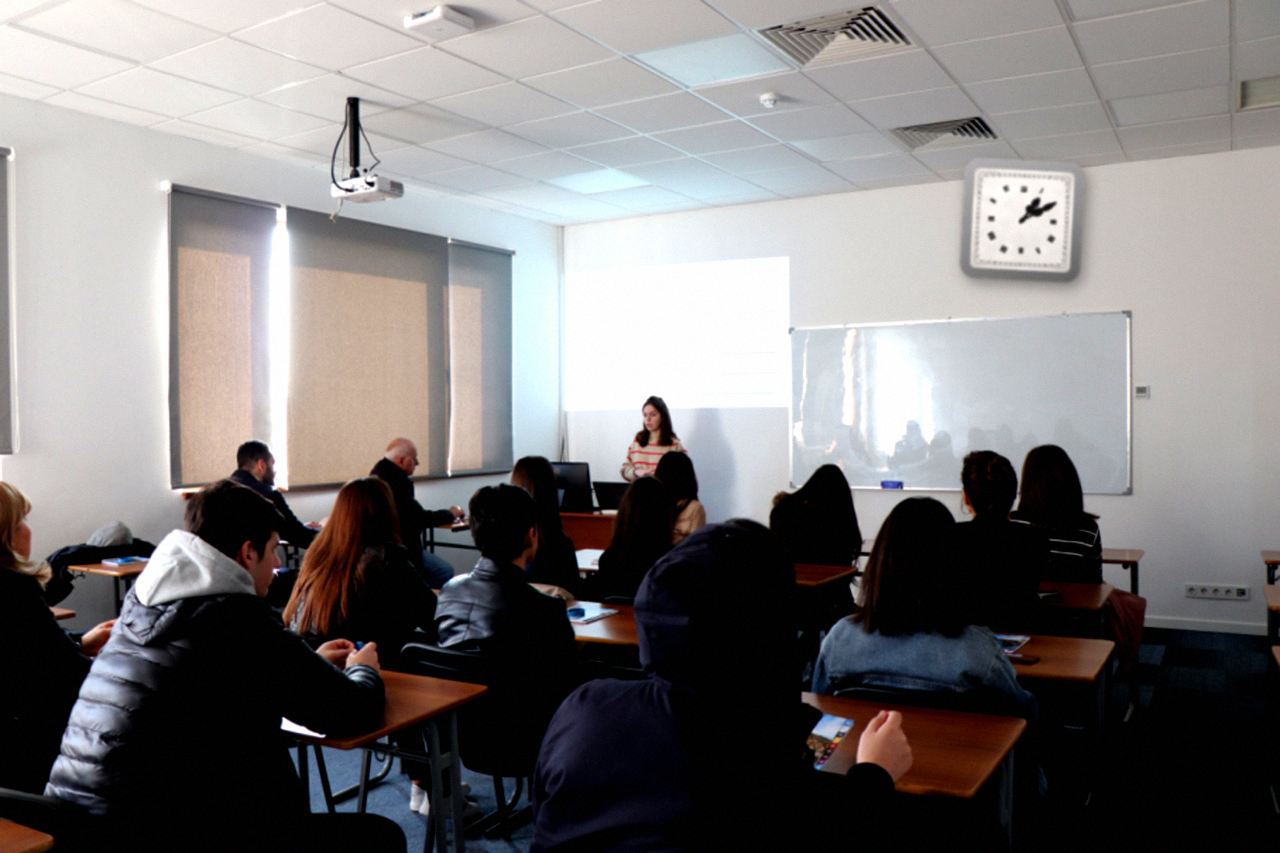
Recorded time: 1h10
